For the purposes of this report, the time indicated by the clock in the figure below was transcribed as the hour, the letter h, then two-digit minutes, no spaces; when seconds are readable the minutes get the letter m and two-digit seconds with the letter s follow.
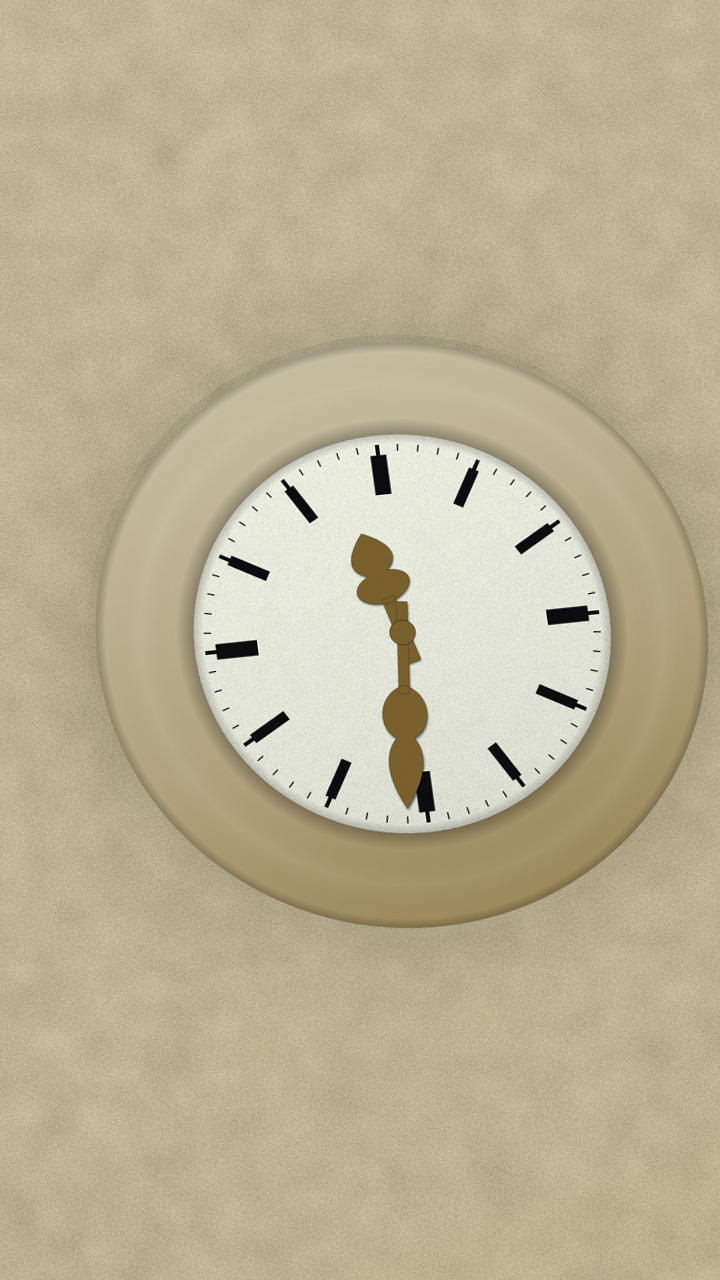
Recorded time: 11h31
